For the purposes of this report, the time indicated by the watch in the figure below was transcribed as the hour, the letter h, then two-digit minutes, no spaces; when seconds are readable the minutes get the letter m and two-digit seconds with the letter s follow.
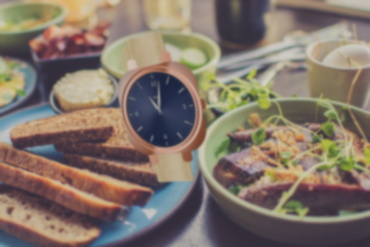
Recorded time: 11h02
